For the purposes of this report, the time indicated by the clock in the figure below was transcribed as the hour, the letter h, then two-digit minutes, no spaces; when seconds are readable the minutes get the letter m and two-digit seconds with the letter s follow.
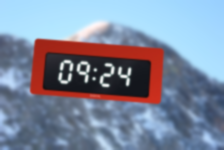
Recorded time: 9h24
